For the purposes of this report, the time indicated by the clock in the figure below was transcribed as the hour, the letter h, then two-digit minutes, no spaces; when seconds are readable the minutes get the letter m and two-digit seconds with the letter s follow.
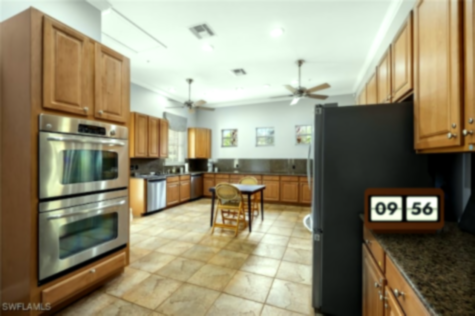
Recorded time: 9h56
